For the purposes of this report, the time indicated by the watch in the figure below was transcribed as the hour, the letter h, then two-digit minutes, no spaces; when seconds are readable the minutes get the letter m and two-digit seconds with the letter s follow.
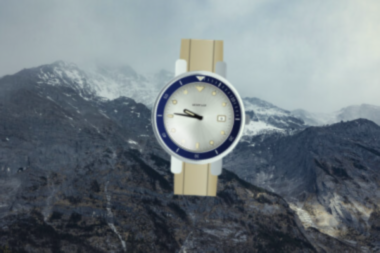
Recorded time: 9h46
